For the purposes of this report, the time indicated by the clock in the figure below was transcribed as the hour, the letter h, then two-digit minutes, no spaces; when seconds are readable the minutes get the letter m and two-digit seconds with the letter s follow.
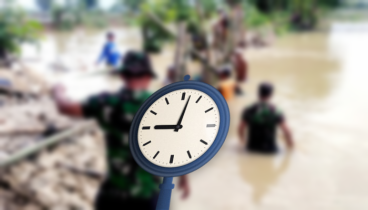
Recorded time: 9h02
